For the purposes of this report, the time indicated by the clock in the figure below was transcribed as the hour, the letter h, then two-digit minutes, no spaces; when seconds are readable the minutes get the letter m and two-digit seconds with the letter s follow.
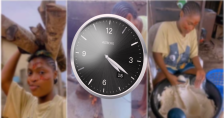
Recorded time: 4h20
